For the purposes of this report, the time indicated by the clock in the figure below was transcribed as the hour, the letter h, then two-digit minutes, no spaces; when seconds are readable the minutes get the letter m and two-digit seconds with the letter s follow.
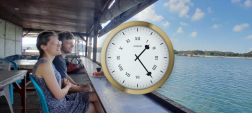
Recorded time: 1h24
